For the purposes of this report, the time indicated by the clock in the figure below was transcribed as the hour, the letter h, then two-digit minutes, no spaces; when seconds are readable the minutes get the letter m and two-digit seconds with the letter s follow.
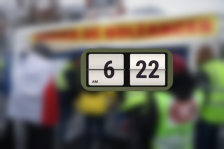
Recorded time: 6h22
